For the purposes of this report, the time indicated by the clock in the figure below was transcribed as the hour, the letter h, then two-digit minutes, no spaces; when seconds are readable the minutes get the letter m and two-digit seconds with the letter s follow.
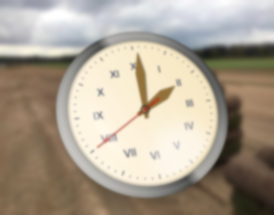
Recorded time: 2h00m40s
